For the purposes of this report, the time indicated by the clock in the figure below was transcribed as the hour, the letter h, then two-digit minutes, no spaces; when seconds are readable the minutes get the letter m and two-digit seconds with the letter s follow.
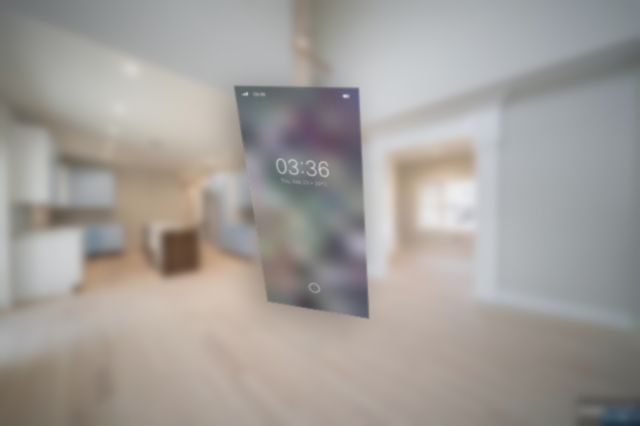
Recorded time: 3h36
